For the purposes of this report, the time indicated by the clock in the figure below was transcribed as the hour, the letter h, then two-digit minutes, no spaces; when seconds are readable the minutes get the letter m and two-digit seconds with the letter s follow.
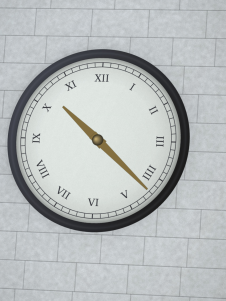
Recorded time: 10h22
